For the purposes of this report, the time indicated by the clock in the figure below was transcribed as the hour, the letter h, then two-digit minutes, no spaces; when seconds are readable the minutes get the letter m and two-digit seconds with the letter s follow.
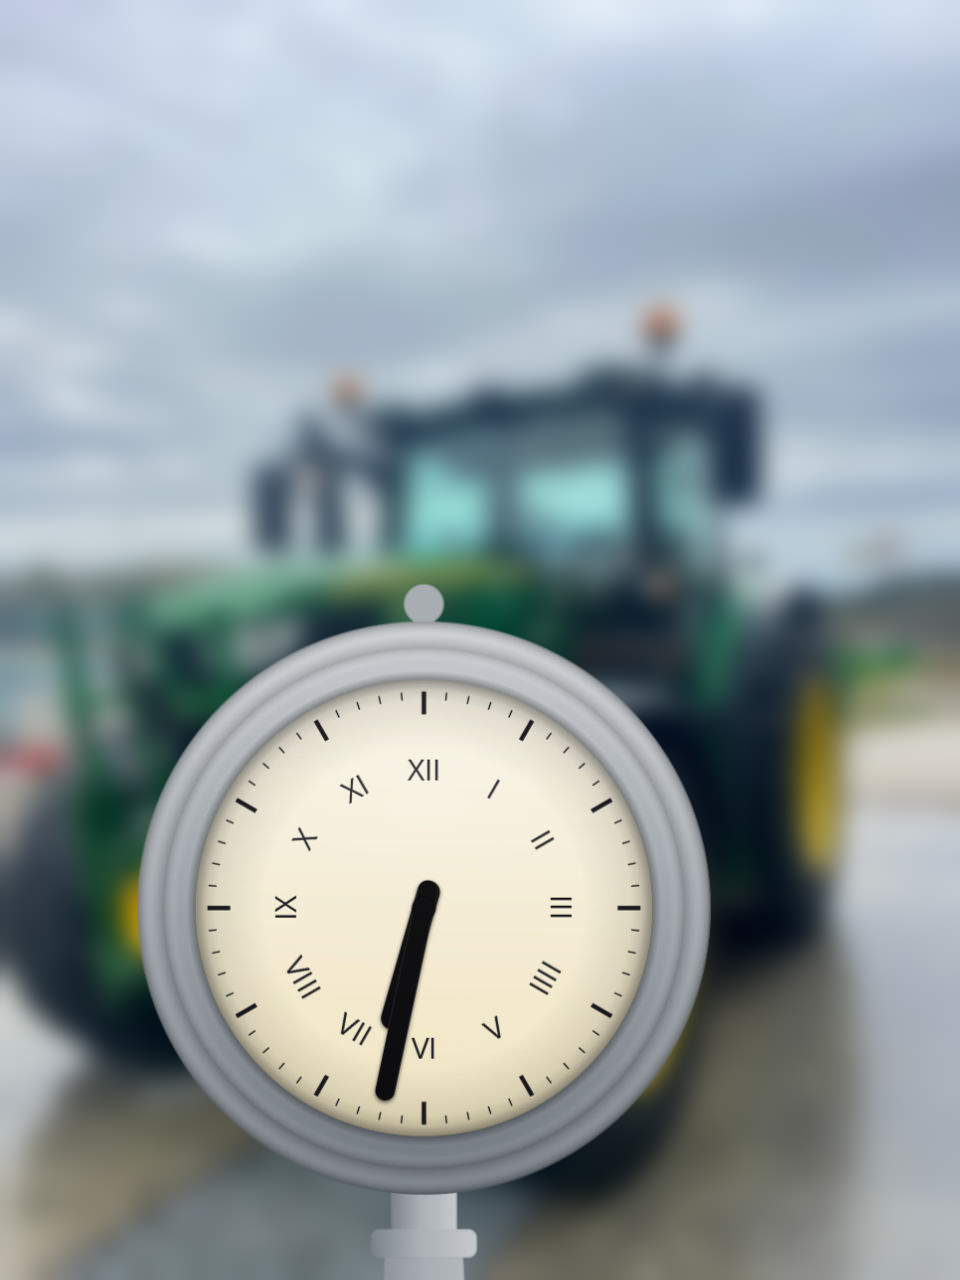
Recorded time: 6h32
